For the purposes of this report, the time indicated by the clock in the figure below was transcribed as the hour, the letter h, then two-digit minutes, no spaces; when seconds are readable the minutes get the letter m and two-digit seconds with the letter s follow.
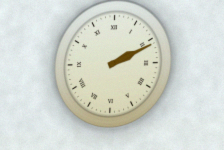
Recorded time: 2h11
